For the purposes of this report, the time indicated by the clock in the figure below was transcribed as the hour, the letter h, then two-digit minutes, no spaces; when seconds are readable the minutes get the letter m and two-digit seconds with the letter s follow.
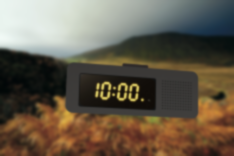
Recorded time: 10h00
